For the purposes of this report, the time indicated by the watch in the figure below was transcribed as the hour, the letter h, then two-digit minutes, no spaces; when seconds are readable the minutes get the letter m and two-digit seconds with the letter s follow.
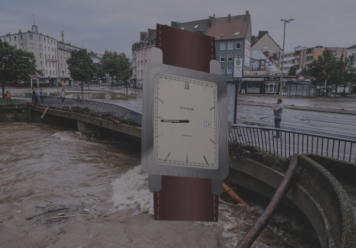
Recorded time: 8h44
